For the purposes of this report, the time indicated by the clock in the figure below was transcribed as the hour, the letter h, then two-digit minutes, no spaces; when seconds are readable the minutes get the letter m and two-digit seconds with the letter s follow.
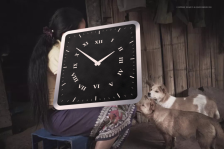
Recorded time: 1h52
